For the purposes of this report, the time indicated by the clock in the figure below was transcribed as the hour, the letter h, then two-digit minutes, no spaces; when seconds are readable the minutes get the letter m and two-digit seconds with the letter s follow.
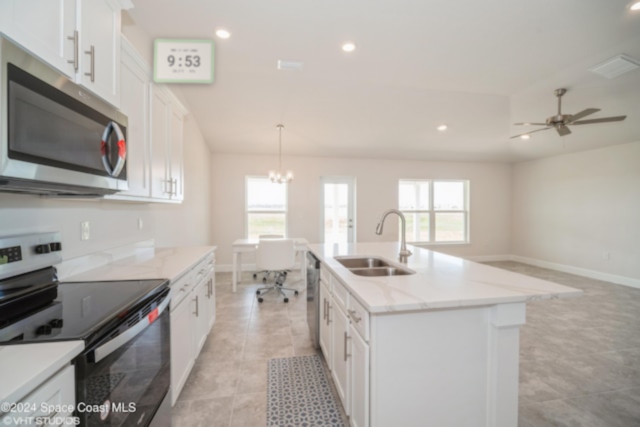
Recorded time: 9h53
